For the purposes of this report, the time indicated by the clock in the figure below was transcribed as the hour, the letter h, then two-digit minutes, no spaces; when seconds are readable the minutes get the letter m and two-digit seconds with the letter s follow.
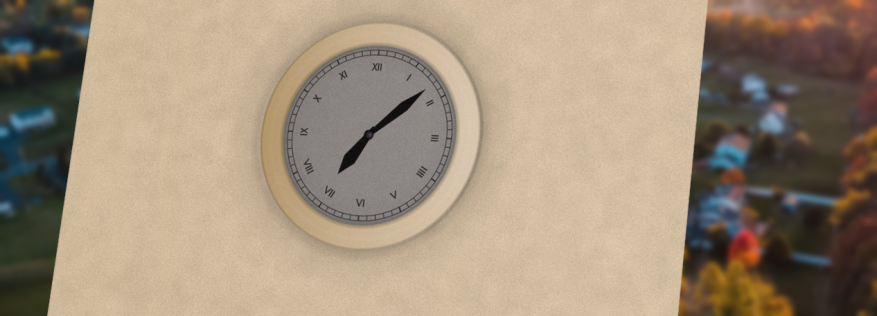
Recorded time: 7h08
